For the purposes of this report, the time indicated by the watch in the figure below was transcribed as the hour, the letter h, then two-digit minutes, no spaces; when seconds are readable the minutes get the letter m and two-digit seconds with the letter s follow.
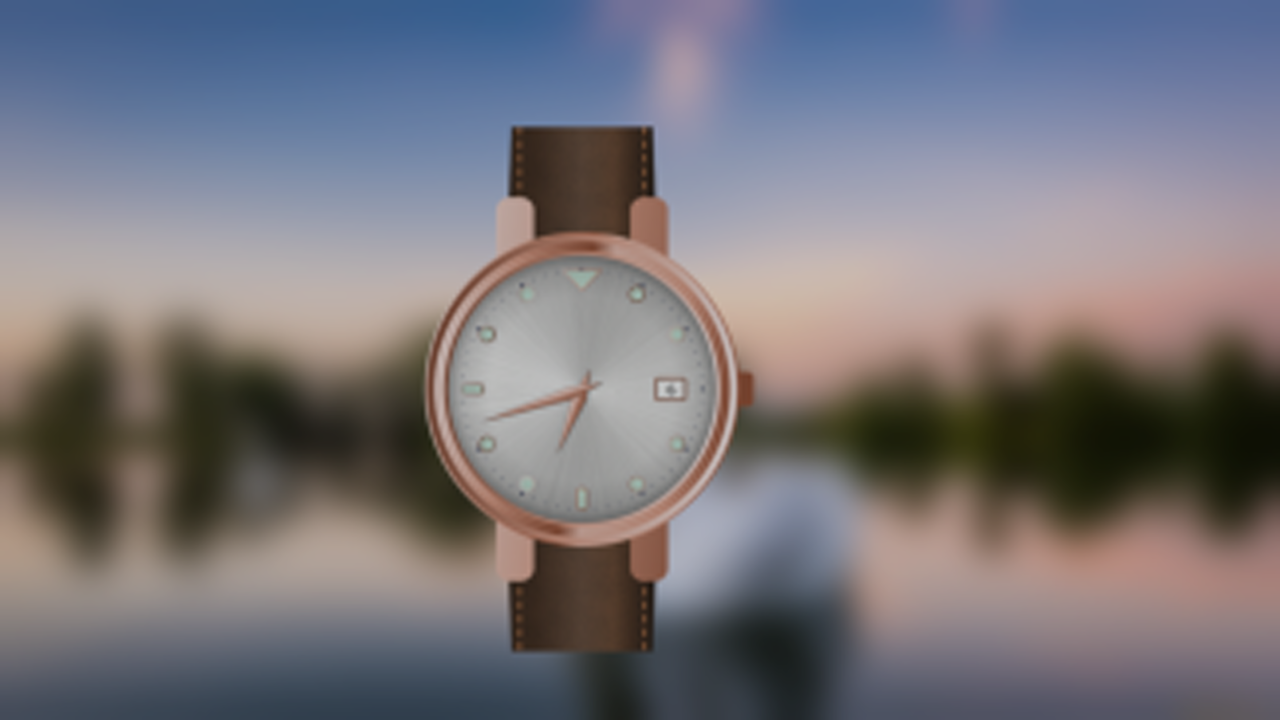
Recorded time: 6h42
